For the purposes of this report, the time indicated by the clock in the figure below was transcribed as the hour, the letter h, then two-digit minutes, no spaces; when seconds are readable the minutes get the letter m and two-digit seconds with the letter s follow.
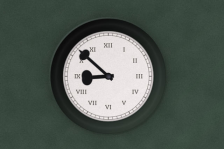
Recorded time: 8h52
